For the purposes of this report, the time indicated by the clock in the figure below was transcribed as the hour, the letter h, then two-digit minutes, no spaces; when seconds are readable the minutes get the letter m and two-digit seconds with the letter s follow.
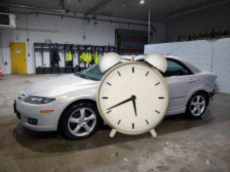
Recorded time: 5h41
